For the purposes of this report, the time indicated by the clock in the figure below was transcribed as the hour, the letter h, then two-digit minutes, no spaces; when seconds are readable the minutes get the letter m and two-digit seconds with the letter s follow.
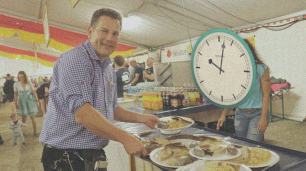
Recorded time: 10h02
